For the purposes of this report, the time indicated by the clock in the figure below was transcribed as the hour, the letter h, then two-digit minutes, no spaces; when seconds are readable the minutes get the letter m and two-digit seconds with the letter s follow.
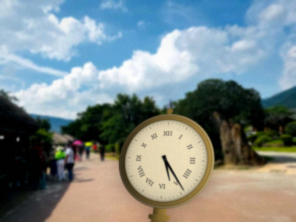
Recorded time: 5h24
